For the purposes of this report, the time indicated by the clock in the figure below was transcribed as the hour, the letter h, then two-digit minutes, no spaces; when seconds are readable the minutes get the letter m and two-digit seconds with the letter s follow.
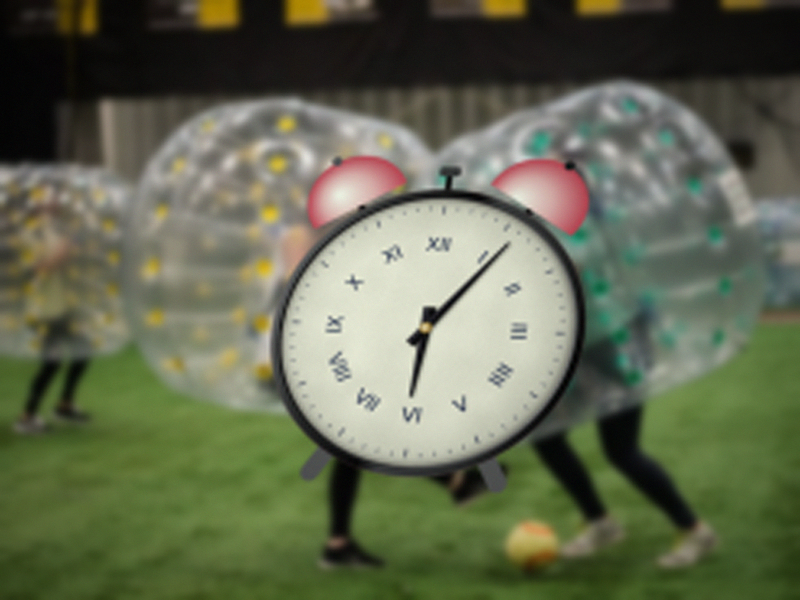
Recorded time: 6h06
